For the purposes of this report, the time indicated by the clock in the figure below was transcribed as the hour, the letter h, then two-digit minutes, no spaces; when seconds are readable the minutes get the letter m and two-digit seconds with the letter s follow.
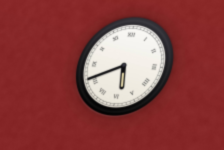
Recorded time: 5h41
